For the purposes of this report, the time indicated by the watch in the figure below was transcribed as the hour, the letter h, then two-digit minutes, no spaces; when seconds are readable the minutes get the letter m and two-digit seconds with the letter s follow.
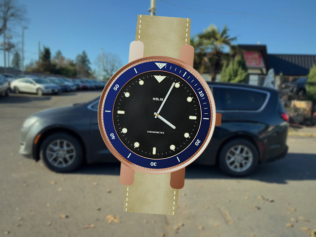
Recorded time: 4h04
